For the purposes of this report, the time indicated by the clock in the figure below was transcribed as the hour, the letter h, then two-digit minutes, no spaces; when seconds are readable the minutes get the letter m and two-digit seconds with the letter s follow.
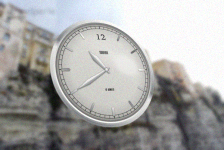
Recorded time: 10h40
